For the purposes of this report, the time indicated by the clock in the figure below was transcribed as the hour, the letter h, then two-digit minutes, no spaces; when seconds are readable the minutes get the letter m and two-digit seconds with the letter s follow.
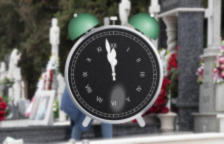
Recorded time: 11h58
